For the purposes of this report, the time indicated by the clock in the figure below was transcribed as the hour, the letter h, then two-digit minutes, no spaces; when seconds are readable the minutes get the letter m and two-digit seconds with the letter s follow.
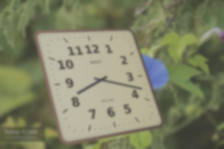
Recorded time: 8h18
